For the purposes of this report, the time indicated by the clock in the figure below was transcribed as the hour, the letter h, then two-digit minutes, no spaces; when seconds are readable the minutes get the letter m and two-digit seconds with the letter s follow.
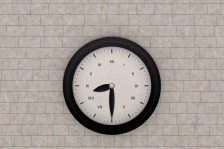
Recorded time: 8h30
